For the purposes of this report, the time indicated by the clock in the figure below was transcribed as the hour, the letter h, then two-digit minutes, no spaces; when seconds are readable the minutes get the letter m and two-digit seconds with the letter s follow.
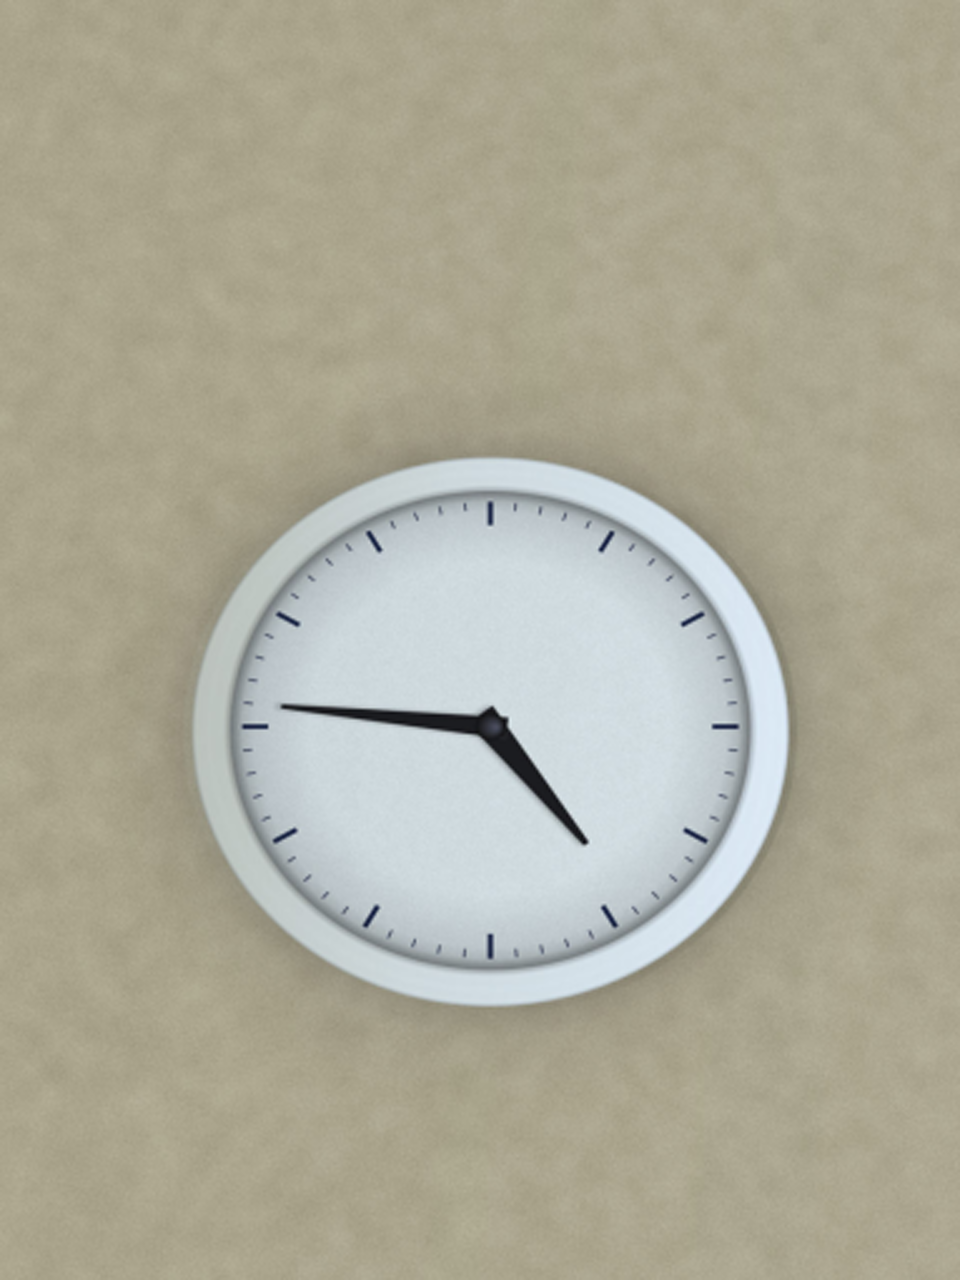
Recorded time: 4h46
